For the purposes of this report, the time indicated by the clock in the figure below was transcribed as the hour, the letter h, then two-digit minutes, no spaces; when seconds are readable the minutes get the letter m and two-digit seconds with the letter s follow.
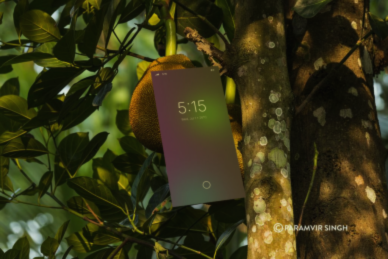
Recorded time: 5h15
